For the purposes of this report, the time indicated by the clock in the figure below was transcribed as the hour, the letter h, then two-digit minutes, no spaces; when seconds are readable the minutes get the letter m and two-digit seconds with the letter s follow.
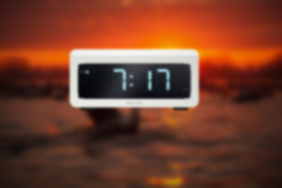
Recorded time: 7h17
